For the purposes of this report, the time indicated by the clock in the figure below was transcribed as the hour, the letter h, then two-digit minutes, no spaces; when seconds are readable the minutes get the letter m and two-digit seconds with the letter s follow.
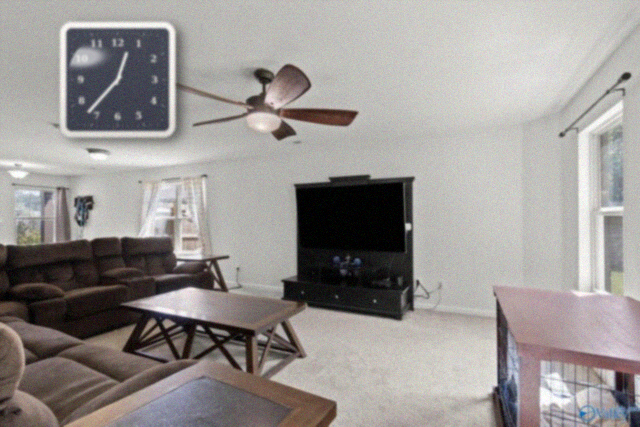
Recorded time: 12h37
